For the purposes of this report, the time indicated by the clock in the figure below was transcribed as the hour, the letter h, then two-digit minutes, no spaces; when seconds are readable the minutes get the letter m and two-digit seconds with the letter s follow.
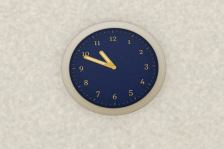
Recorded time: 10h49
